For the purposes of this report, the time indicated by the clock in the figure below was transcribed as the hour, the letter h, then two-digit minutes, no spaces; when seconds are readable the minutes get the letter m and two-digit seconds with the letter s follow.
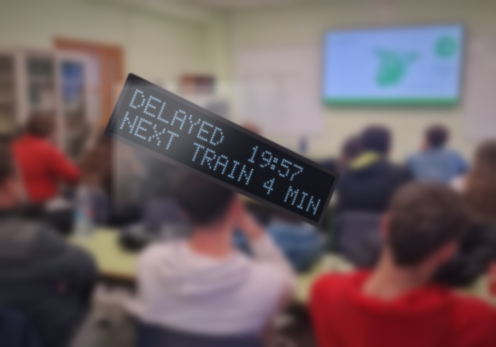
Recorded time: 19h57
